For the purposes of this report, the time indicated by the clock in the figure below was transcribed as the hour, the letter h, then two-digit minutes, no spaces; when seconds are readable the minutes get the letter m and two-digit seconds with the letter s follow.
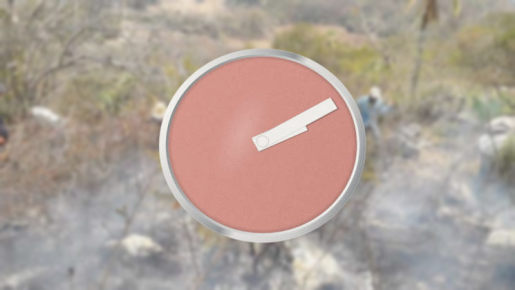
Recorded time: 2h10
